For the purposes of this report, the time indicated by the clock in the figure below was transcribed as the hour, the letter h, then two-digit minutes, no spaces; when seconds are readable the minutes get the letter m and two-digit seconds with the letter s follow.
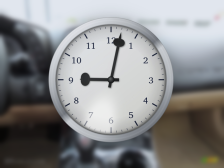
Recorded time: 9h02
